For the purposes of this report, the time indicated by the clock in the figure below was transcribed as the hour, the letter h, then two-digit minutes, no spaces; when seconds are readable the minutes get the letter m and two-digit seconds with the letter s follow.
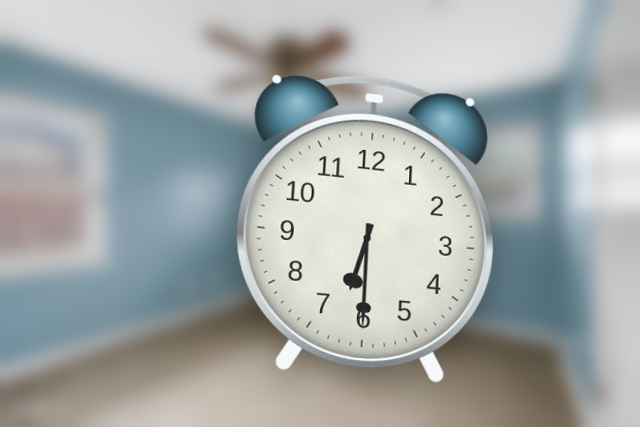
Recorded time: 6h30
